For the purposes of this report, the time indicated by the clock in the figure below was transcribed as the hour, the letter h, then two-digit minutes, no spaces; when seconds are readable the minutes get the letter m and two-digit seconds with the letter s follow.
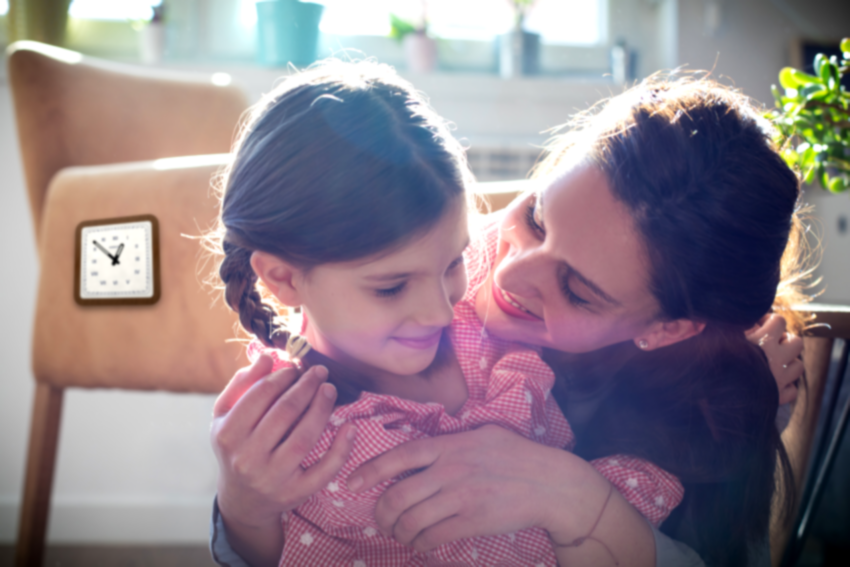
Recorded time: 12h52
